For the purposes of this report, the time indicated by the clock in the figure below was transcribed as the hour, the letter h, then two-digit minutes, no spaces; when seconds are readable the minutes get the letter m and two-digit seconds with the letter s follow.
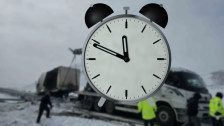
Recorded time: 11h49
